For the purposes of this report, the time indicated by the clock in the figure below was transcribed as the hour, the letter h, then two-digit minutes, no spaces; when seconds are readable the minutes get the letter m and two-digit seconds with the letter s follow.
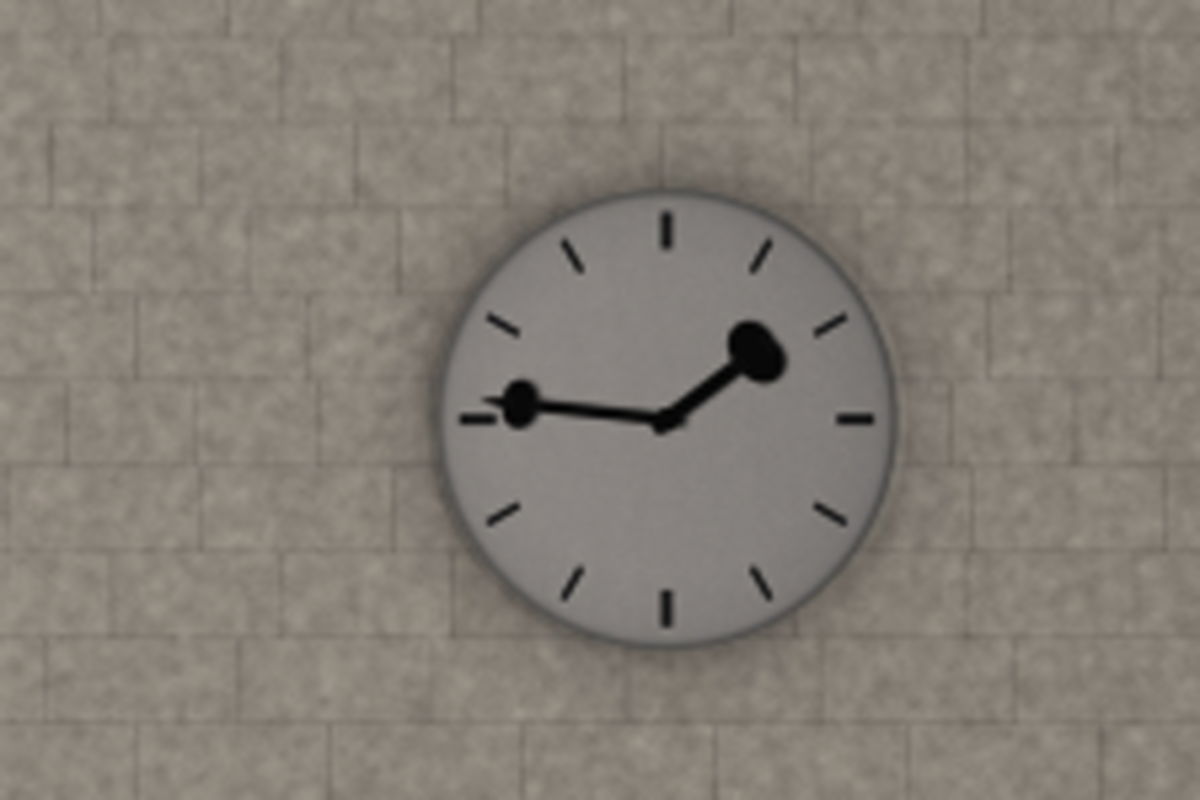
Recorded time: 1h46
